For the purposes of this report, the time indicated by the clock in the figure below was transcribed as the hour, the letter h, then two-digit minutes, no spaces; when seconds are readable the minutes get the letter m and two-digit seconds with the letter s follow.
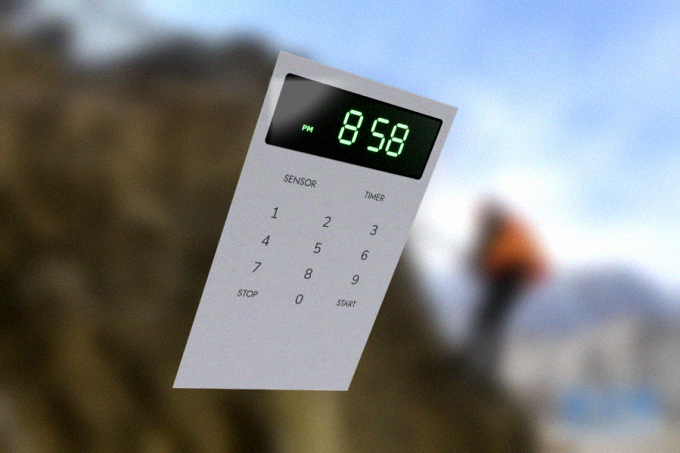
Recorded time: 8h58
